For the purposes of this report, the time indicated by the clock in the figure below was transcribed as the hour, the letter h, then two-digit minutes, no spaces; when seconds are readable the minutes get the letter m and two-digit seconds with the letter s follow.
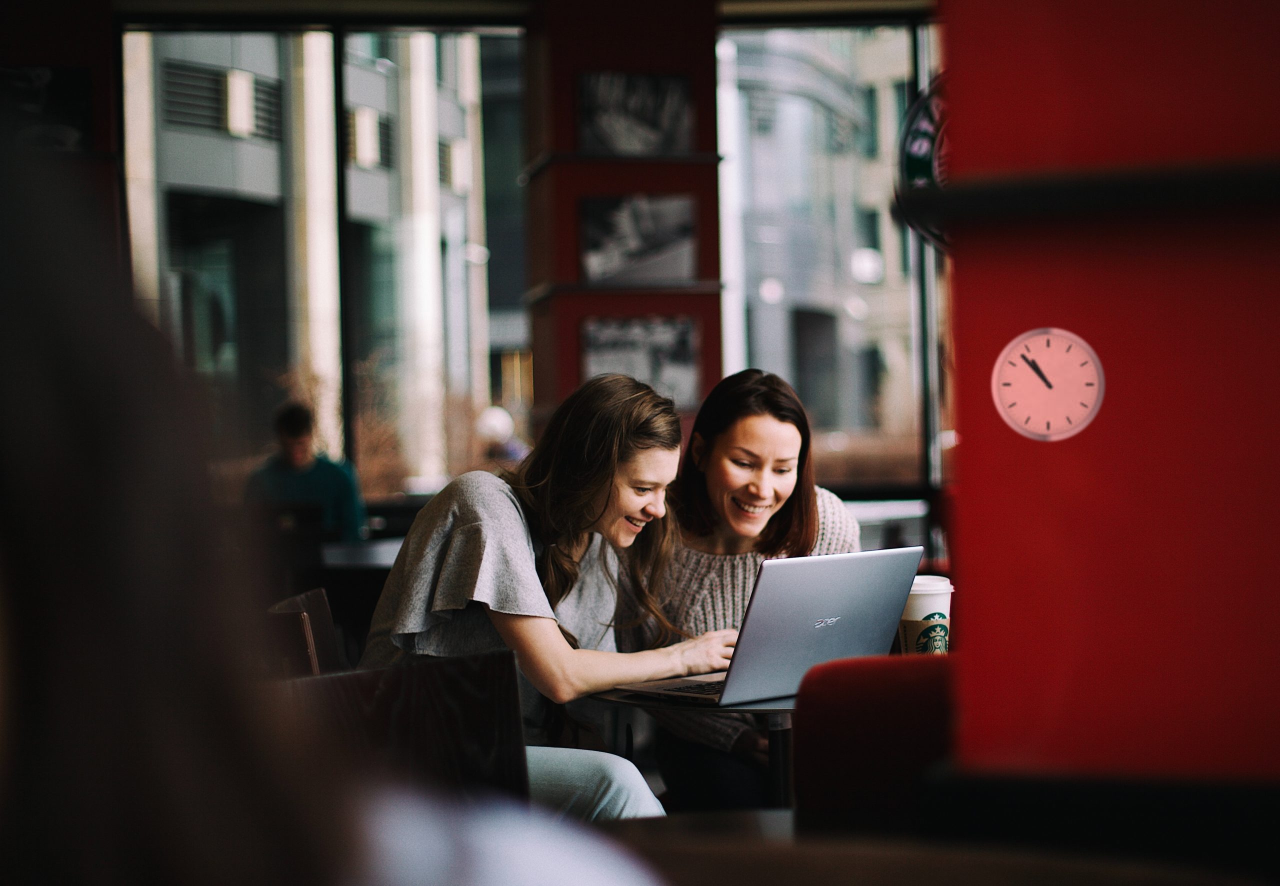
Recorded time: 10h53
